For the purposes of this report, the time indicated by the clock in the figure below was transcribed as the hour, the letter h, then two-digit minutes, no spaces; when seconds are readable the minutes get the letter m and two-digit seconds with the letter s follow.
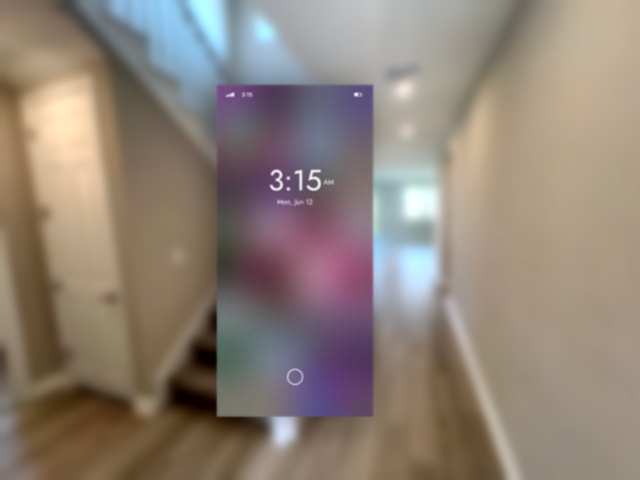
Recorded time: 3h15
